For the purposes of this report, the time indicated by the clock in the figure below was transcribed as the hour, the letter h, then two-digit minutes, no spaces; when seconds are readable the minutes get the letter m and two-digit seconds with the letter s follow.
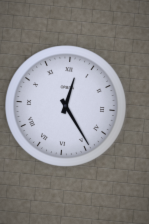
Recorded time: 12h24
